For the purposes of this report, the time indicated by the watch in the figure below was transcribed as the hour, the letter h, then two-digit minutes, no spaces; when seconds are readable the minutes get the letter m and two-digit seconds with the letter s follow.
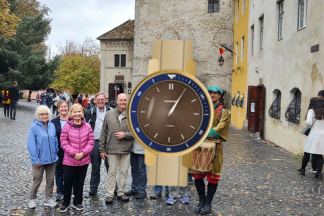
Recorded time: 1h05
